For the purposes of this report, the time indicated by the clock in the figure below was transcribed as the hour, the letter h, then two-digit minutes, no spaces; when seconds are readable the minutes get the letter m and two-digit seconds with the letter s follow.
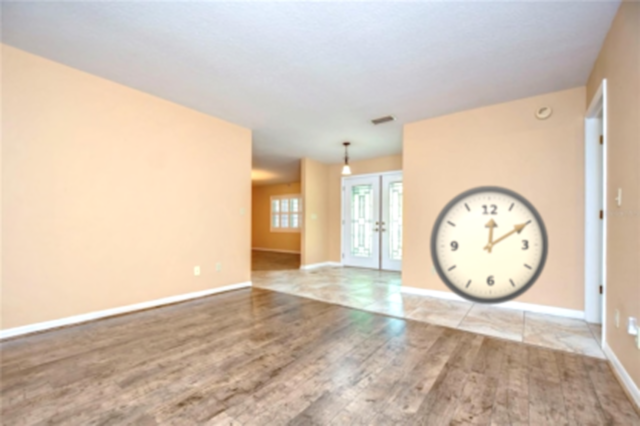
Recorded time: 12h10
